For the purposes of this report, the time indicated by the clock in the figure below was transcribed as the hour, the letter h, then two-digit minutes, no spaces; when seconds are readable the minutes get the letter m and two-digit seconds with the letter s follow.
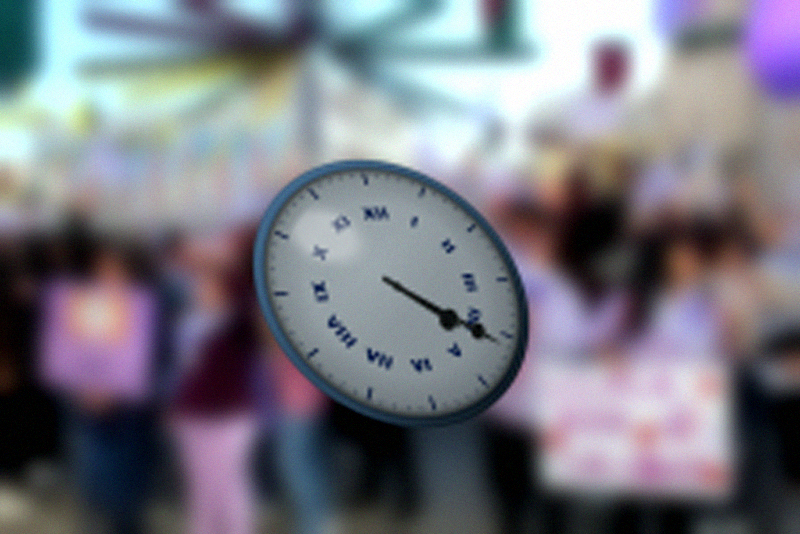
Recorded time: 4h21
